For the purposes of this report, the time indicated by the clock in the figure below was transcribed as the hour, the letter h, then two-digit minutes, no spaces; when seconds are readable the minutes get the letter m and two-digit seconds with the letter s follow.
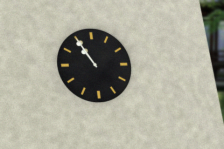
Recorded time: 10h55
